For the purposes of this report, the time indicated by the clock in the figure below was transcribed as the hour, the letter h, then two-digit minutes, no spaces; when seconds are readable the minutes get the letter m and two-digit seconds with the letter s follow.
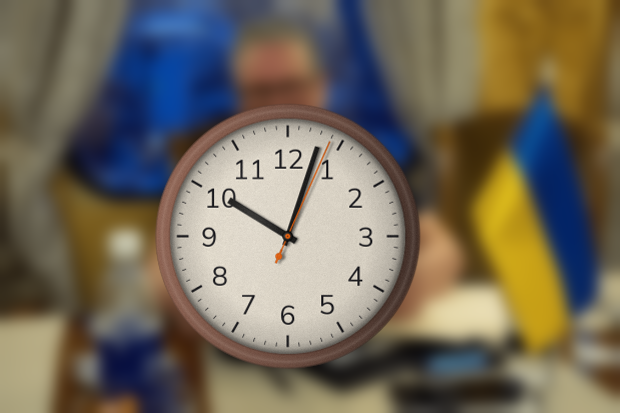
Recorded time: 10h03m04s
